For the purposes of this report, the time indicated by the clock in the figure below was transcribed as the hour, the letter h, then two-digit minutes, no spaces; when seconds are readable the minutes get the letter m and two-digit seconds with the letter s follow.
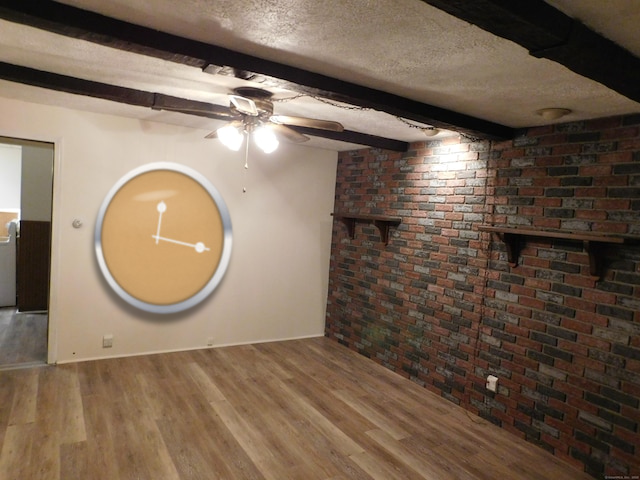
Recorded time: 12h17
